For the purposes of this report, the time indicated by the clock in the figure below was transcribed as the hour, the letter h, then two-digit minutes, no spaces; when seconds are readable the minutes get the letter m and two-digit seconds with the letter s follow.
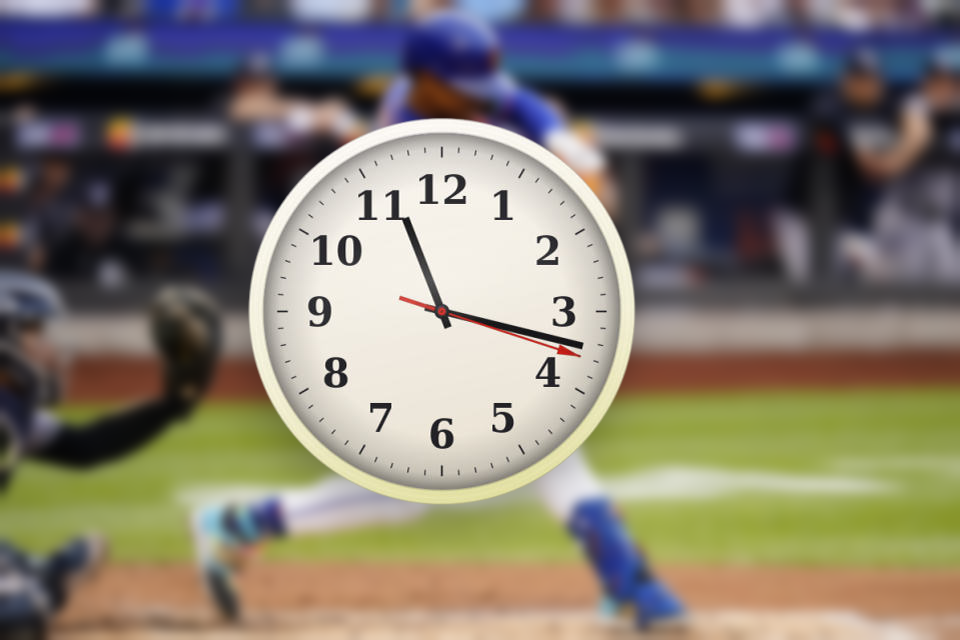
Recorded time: 11h17m18s
